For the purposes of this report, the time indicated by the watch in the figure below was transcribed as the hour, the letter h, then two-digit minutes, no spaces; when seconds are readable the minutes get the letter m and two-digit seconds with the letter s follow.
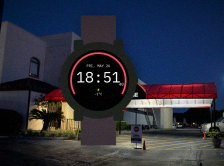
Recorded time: 18h51
